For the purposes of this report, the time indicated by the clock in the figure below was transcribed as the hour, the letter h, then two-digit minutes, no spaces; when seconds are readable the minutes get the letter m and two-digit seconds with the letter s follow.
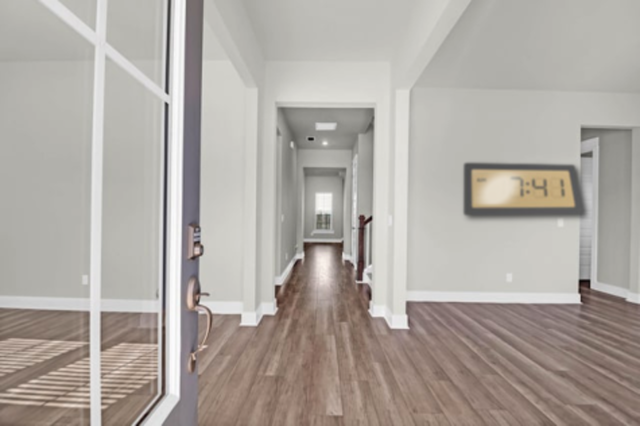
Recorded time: 7h41
